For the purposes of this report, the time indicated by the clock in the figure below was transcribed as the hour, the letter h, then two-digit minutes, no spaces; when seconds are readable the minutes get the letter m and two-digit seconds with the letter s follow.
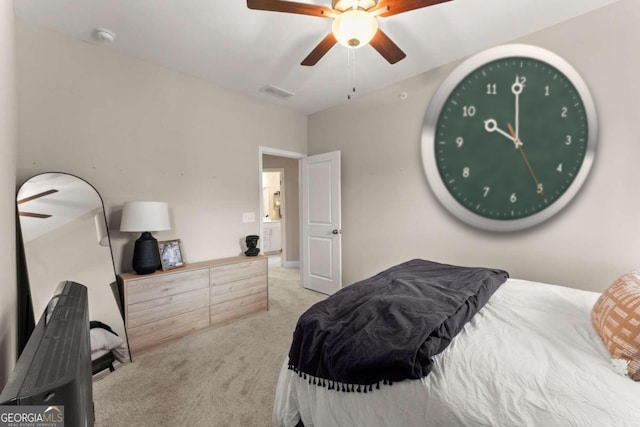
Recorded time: 9h59m25s
